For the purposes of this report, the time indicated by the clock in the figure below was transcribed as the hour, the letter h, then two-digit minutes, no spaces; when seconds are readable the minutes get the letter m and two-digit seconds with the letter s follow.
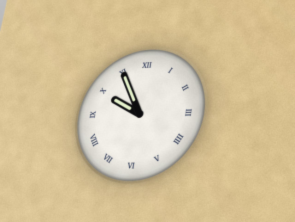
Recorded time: 9h55
